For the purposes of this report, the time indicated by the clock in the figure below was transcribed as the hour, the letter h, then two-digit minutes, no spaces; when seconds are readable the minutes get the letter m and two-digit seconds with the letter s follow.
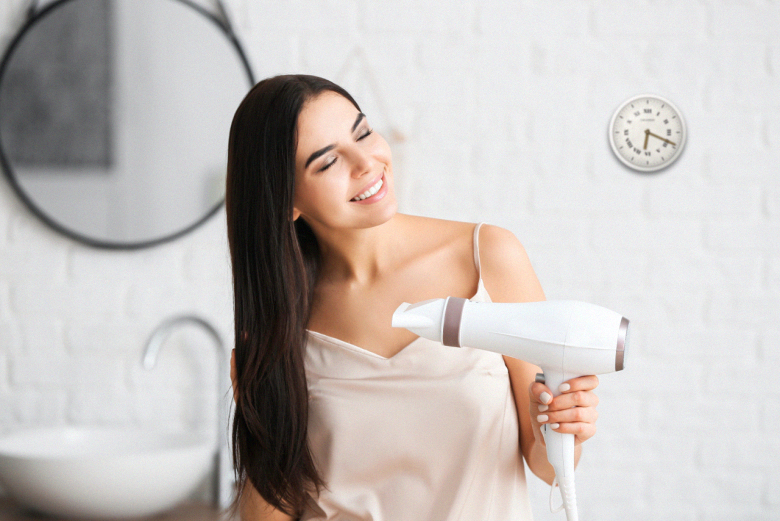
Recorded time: 6h19
